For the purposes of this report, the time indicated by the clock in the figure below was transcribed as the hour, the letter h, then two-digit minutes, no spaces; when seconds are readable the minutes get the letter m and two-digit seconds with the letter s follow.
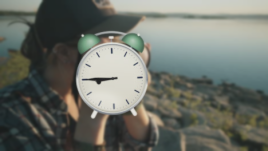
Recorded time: 8h45
